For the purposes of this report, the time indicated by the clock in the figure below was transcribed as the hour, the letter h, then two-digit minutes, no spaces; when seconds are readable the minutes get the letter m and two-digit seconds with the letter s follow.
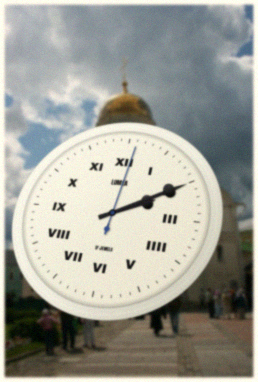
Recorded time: 2h10m01s
